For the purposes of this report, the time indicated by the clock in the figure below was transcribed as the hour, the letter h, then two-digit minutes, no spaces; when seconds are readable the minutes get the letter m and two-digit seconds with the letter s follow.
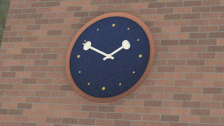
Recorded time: 1h49
